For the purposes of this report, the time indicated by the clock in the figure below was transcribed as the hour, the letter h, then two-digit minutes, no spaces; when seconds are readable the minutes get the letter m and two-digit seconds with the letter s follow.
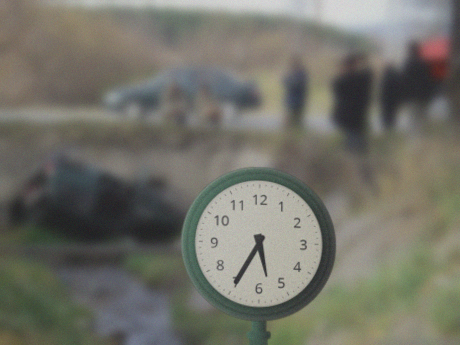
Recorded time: 5h35
